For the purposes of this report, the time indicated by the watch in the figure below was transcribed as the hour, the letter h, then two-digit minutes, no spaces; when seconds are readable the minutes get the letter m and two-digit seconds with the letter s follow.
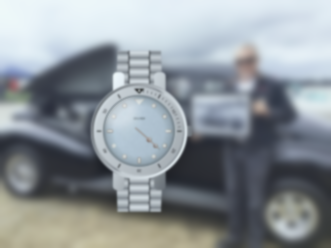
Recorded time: 4h22
